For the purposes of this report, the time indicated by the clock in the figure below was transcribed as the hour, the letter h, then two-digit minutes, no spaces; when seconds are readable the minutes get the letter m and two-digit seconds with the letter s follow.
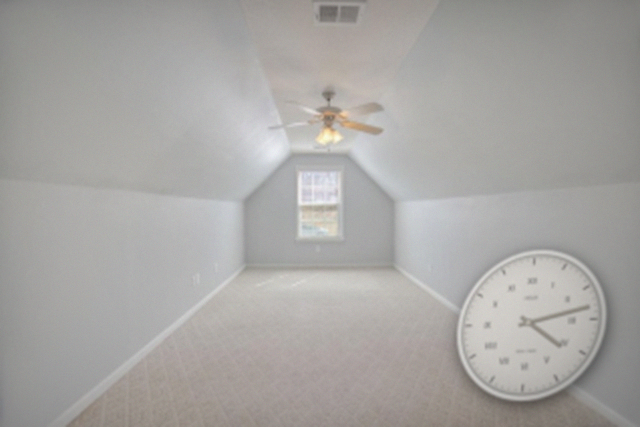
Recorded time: 4h13
